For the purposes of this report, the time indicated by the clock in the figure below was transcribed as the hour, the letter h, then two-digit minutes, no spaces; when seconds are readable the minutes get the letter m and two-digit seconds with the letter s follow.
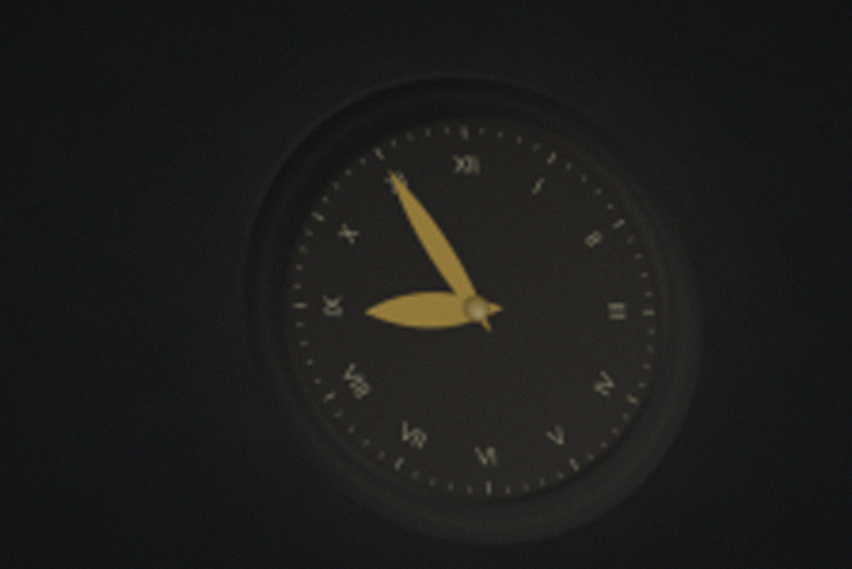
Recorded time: 8h55
